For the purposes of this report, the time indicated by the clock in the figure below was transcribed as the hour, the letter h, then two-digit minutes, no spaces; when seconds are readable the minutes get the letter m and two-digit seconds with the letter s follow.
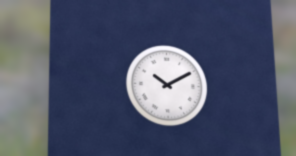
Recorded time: 10h10
